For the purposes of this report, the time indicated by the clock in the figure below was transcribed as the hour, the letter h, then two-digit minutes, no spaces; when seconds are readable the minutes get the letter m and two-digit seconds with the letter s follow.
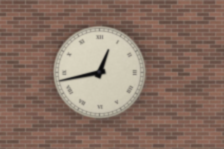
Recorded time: 12h43
